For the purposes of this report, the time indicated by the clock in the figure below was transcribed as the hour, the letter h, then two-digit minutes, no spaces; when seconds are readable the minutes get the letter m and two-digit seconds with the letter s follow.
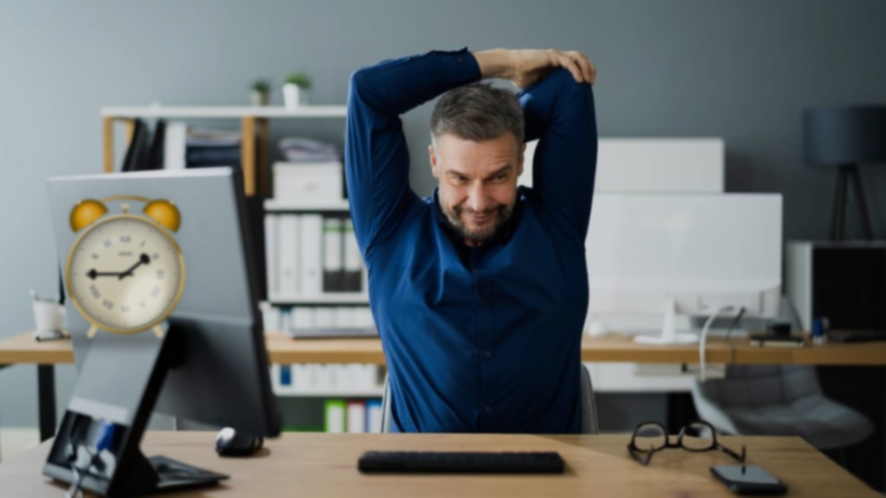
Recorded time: 1h45
